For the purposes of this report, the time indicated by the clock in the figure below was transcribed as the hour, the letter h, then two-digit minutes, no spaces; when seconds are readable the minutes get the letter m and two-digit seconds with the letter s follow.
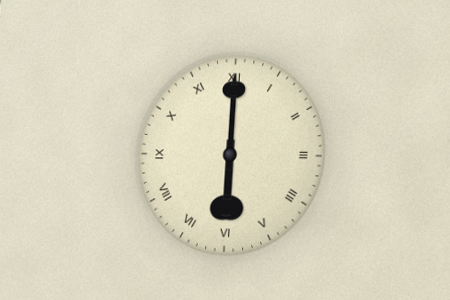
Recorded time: 6h00
